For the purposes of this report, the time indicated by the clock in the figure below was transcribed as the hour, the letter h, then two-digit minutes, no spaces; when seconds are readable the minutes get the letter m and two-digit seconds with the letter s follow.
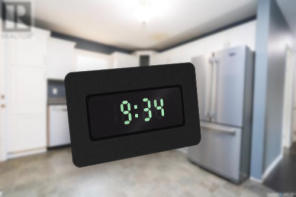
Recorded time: 9h34
